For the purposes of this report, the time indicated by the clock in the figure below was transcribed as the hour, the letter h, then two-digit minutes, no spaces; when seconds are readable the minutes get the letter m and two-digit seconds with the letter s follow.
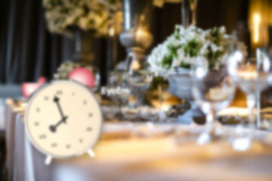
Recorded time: 7h58
